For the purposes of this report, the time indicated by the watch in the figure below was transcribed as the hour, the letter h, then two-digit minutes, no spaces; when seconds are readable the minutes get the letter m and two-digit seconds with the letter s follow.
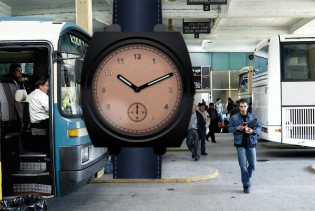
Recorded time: 10h11
